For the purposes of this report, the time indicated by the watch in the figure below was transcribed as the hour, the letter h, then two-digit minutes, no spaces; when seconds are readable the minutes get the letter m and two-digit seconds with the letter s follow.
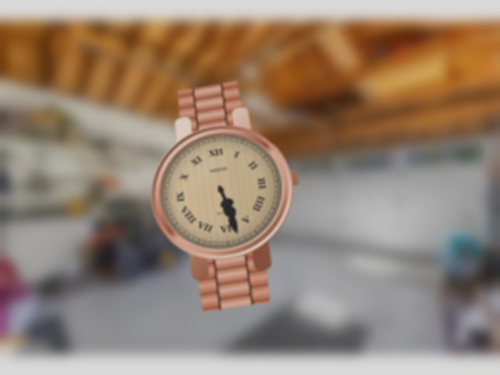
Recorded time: 5h28
